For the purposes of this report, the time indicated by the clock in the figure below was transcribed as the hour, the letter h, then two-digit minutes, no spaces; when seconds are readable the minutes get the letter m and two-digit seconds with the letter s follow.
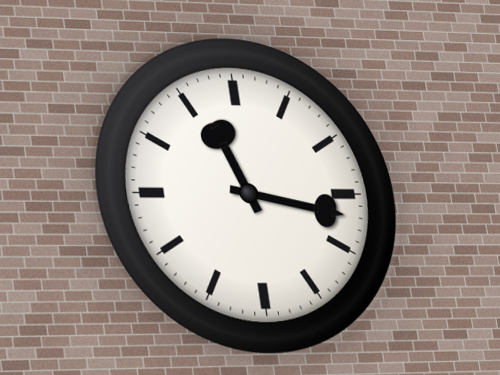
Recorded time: 11h17
